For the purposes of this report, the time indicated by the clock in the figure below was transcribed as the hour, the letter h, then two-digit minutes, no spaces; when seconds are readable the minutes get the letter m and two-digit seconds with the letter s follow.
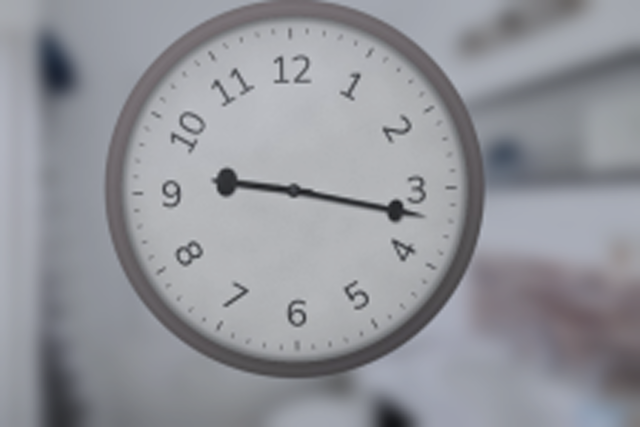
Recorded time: 9h17
